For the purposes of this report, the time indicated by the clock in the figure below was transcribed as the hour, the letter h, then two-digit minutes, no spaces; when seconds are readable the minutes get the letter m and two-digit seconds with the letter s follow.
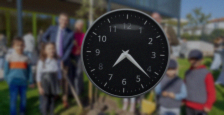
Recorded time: 7h22
